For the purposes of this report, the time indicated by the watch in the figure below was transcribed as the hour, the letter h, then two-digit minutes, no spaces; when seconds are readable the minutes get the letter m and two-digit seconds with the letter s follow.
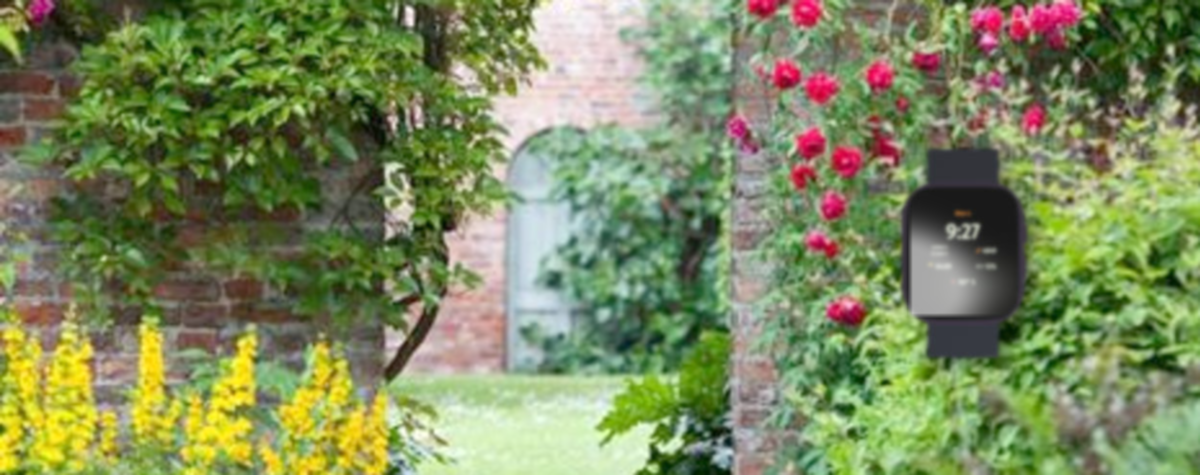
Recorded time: 9h27
